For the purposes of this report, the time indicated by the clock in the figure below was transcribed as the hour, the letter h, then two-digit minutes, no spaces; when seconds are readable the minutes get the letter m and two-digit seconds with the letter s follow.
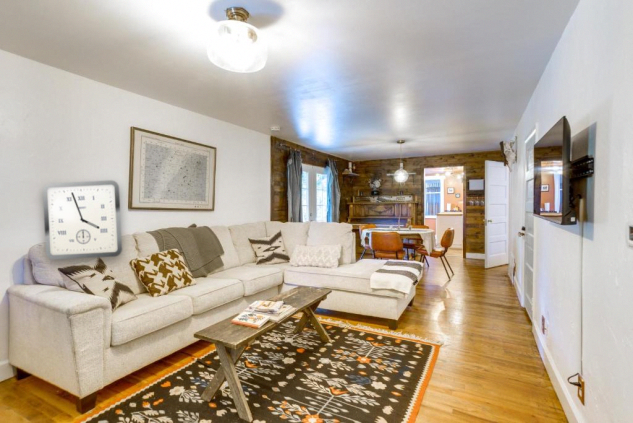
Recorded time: 3h57
